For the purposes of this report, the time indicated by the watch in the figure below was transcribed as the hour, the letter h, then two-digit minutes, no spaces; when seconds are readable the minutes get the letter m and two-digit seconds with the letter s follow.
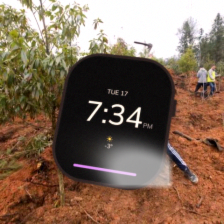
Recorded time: 7h34
